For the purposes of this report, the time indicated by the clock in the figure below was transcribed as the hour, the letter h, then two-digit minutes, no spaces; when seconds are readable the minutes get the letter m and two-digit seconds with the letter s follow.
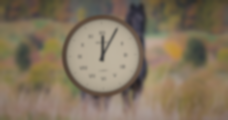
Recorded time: 12h05
